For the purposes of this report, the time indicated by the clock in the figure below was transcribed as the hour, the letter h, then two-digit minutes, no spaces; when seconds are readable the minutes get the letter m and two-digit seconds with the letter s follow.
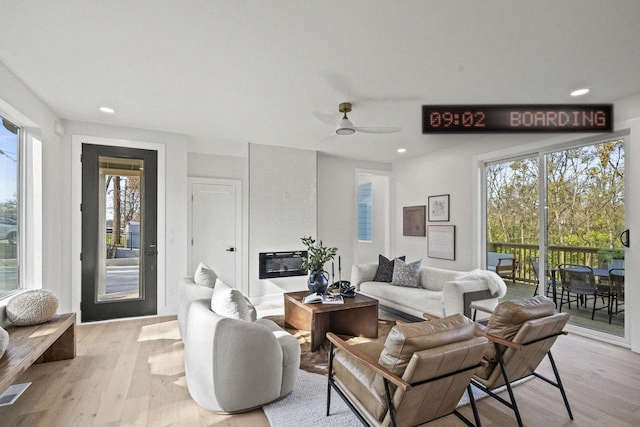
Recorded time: 9h02
